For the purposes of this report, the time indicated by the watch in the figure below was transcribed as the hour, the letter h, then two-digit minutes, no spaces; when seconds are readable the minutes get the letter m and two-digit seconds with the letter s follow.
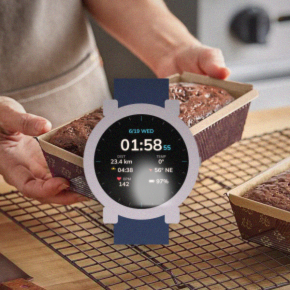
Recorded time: 1h58
